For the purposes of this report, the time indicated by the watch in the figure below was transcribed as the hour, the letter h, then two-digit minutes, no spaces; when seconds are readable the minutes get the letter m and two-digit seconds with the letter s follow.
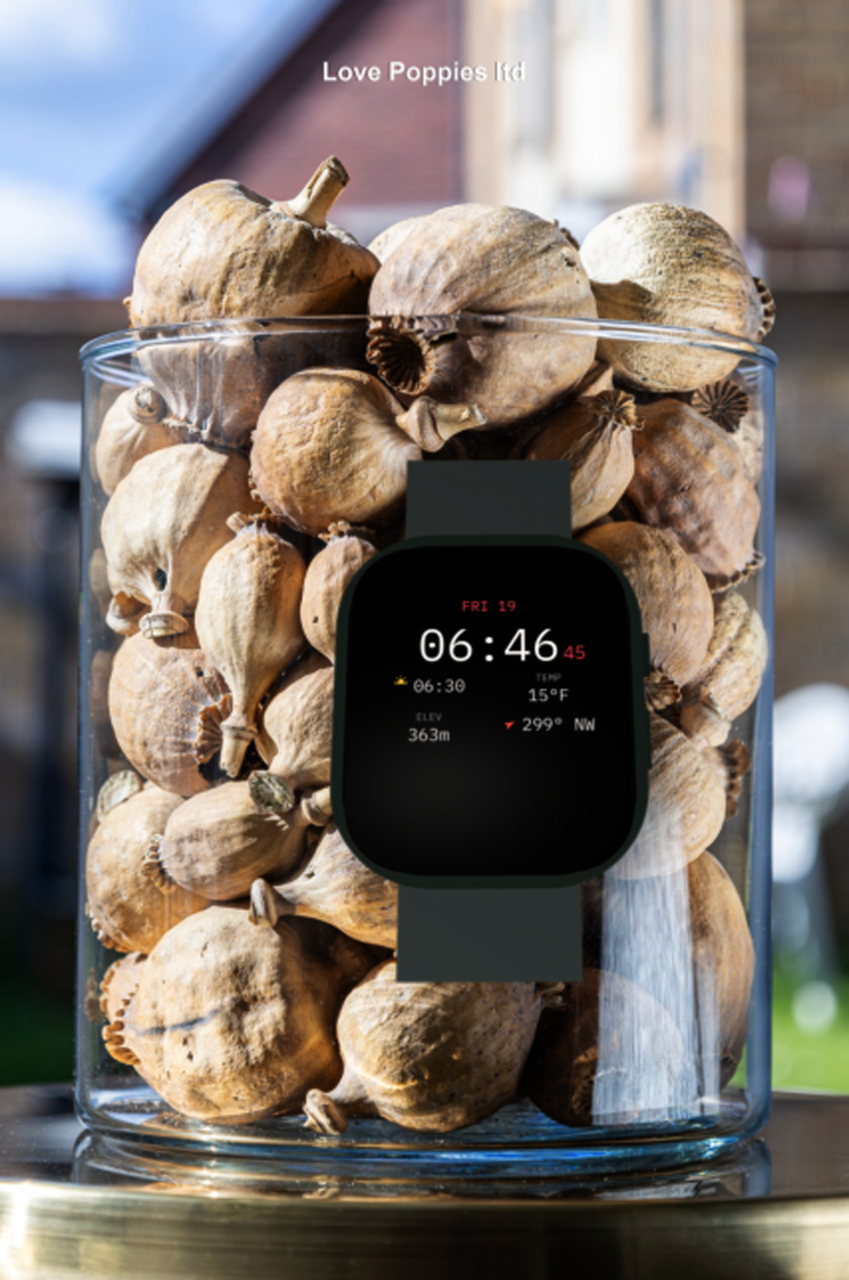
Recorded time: 6h46m45s
